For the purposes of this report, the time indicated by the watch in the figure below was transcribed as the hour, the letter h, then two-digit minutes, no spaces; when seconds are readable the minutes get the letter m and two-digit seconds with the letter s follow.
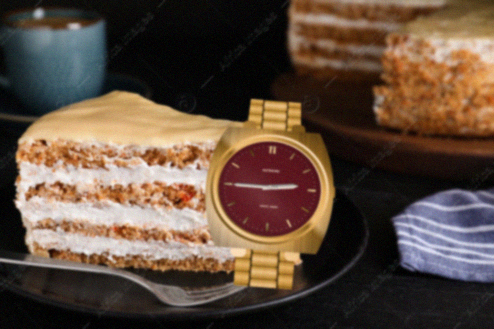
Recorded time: 2h45
